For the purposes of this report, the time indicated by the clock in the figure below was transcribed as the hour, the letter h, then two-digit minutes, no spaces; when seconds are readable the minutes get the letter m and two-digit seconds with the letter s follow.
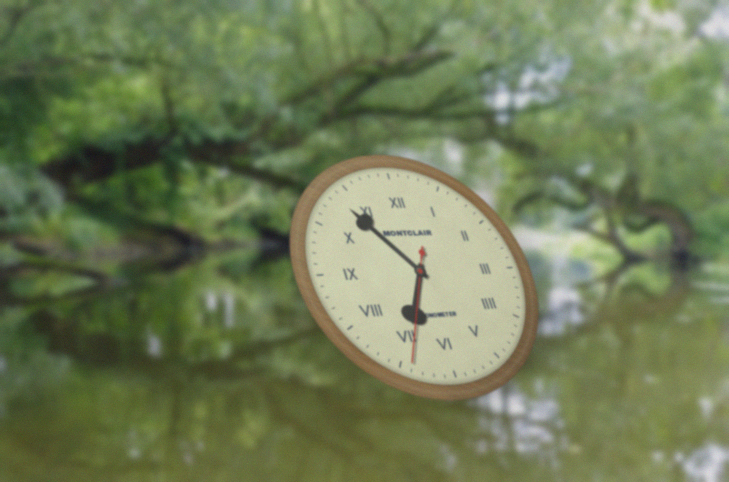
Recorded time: 6h53m34s
